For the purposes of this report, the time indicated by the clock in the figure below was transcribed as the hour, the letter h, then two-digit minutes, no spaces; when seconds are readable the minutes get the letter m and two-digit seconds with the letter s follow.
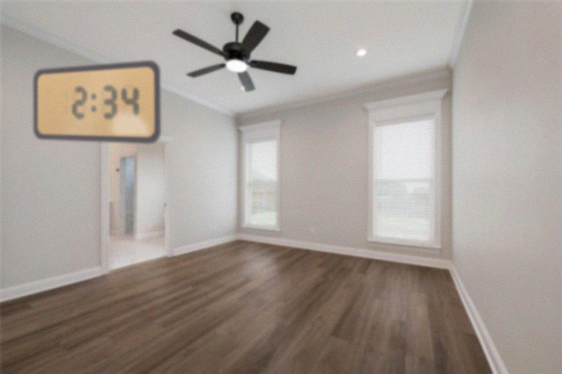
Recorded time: 2h34
